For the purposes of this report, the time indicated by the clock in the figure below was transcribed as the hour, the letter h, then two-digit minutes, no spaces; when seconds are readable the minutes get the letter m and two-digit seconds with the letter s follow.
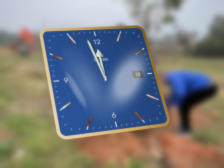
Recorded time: 11h58
